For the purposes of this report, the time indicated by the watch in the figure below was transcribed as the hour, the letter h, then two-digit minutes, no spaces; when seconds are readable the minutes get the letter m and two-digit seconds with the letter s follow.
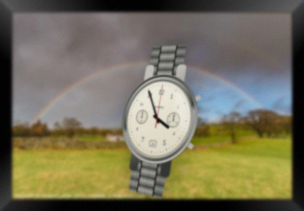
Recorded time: 3h55
